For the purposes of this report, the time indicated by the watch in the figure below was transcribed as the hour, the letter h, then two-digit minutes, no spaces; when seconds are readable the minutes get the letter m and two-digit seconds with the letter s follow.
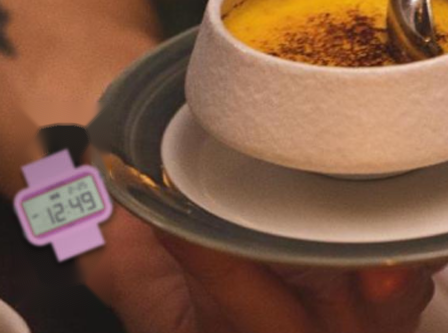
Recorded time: 12h49
